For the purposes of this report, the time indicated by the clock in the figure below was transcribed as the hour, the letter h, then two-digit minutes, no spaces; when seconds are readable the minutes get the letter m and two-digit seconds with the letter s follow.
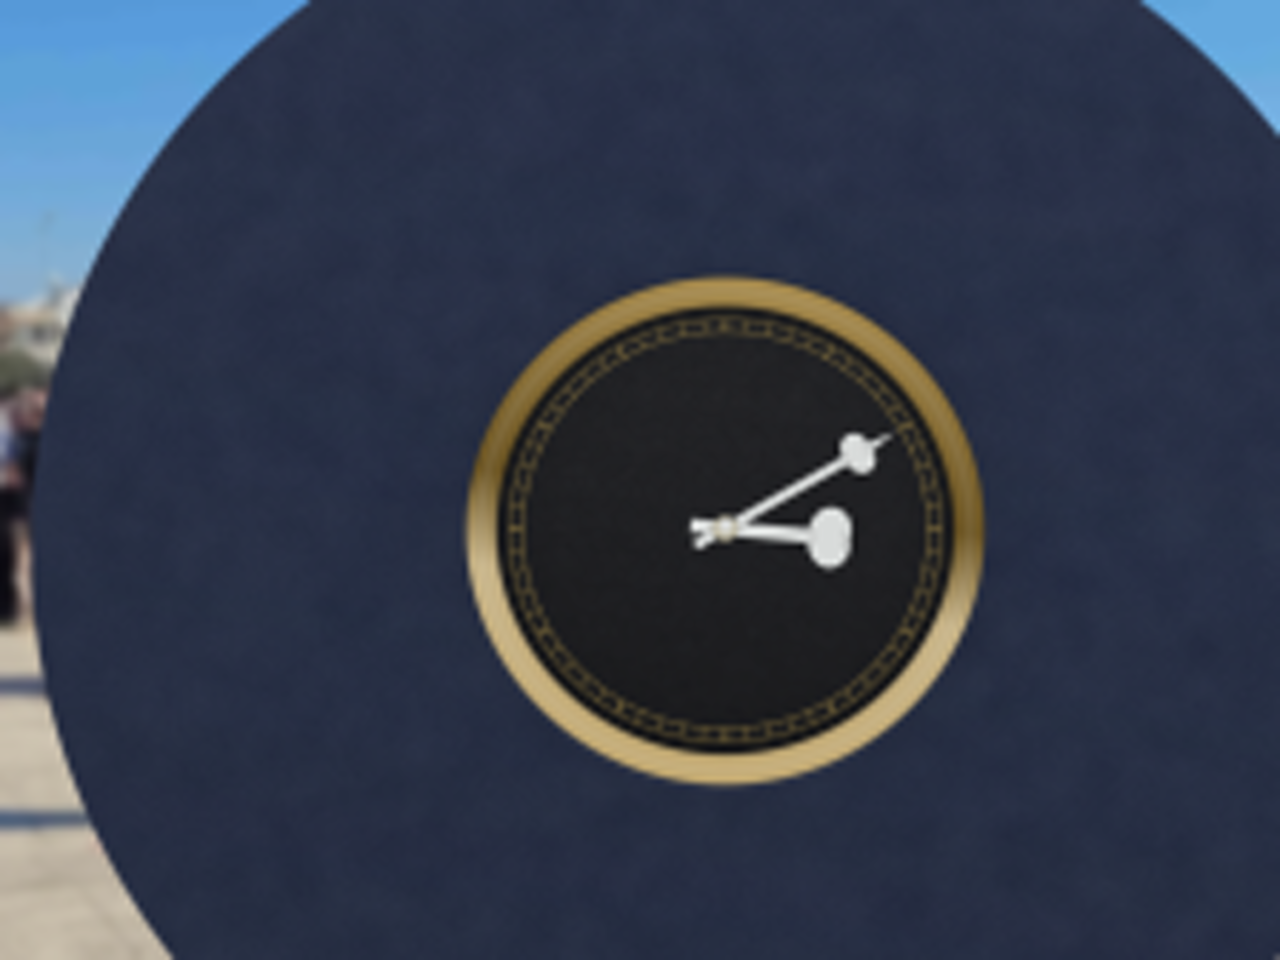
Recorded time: 3h10
